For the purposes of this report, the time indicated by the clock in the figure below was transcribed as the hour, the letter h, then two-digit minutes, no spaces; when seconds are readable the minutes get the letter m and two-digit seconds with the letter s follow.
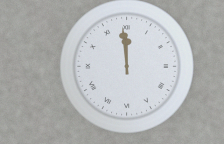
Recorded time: 11h59
